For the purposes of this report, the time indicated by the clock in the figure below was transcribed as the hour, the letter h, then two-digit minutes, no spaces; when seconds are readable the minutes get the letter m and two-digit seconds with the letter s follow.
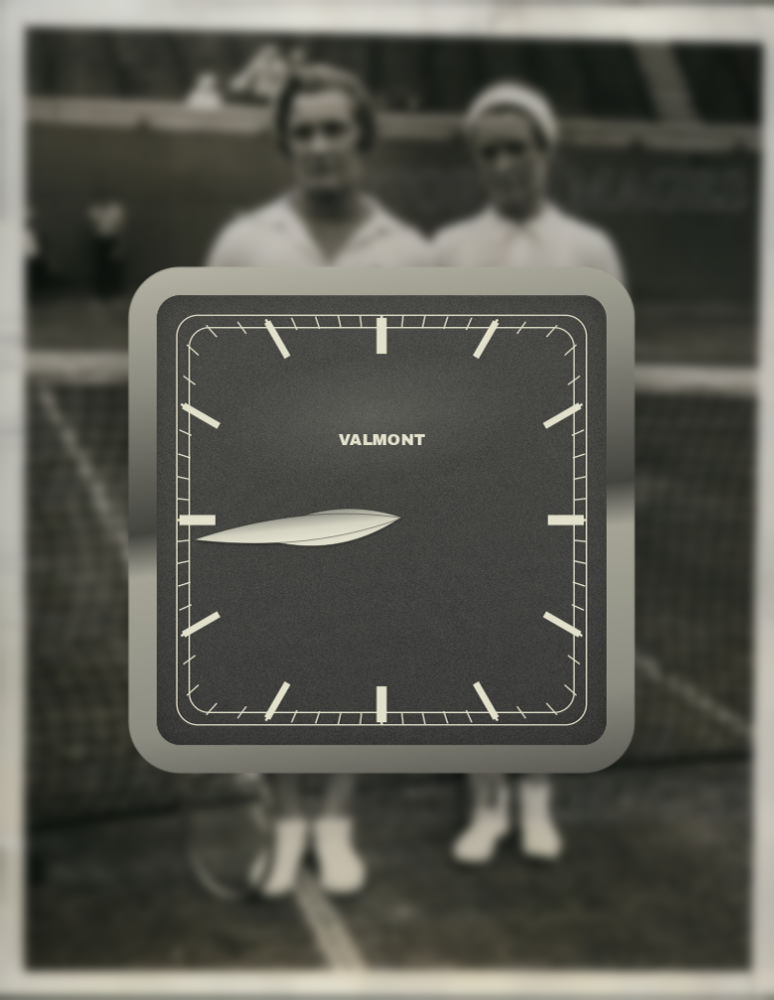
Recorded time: 8h44
